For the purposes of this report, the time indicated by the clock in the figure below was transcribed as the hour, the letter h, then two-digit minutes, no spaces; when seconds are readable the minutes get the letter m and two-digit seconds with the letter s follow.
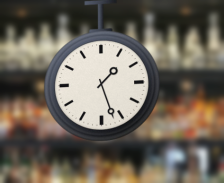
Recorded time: 1h27
